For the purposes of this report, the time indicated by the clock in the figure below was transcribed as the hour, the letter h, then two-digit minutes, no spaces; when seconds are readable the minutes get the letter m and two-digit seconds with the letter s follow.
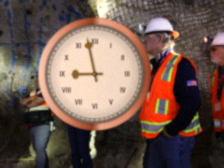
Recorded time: 8h58
